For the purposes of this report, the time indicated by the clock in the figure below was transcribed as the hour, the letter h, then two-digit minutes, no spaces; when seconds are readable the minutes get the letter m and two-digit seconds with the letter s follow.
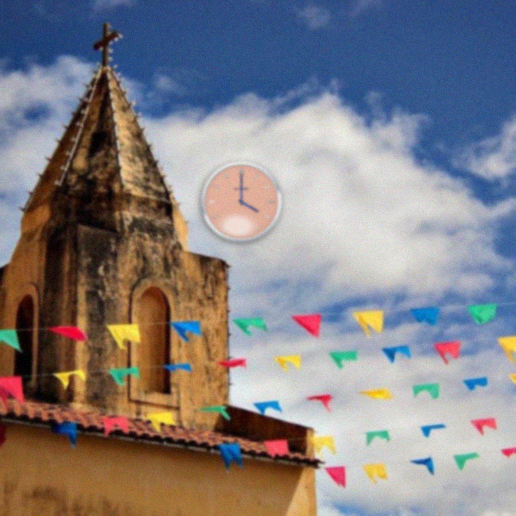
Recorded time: 4h00
